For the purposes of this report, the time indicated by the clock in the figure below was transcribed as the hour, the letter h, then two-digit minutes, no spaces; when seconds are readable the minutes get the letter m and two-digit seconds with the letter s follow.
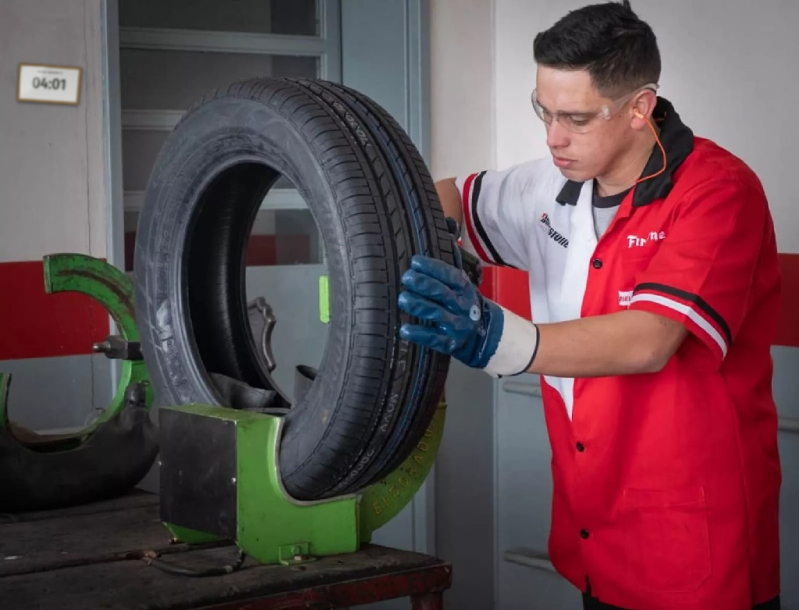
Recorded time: 4h01
